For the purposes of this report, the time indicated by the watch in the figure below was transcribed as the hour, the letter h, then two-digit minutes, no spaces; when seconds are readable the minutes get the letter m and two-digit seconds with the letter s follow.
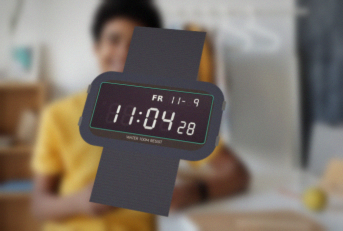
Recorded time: 11h04m28s
